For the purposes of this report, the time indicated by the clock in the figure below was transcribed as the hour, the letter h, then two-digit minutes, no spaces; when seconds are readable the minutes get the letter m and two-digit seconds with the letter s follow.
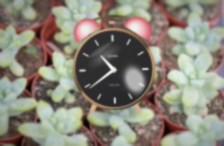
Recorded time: 10h39
